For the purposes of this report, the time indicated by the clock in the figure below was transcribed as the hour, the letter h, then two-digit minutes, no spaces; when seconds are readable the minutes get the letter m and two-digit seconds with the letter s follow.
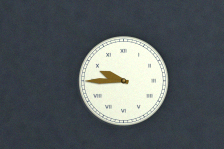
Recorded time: 9h45
